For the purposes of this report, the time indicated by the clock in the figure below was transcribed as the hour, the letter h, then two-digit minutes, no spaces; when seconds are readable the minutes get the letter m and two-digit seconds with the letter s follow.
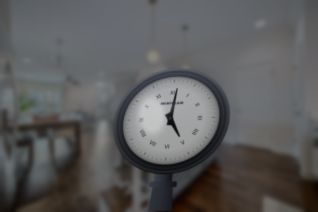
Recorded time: 5h01
